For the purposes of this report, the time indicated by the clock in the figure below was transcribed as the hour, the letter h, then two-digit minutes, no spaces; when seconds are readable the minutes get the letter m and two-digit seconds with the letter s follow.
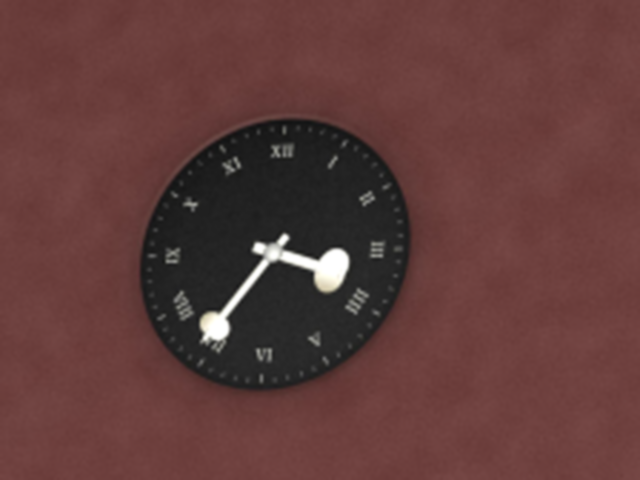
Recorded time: 3h36
